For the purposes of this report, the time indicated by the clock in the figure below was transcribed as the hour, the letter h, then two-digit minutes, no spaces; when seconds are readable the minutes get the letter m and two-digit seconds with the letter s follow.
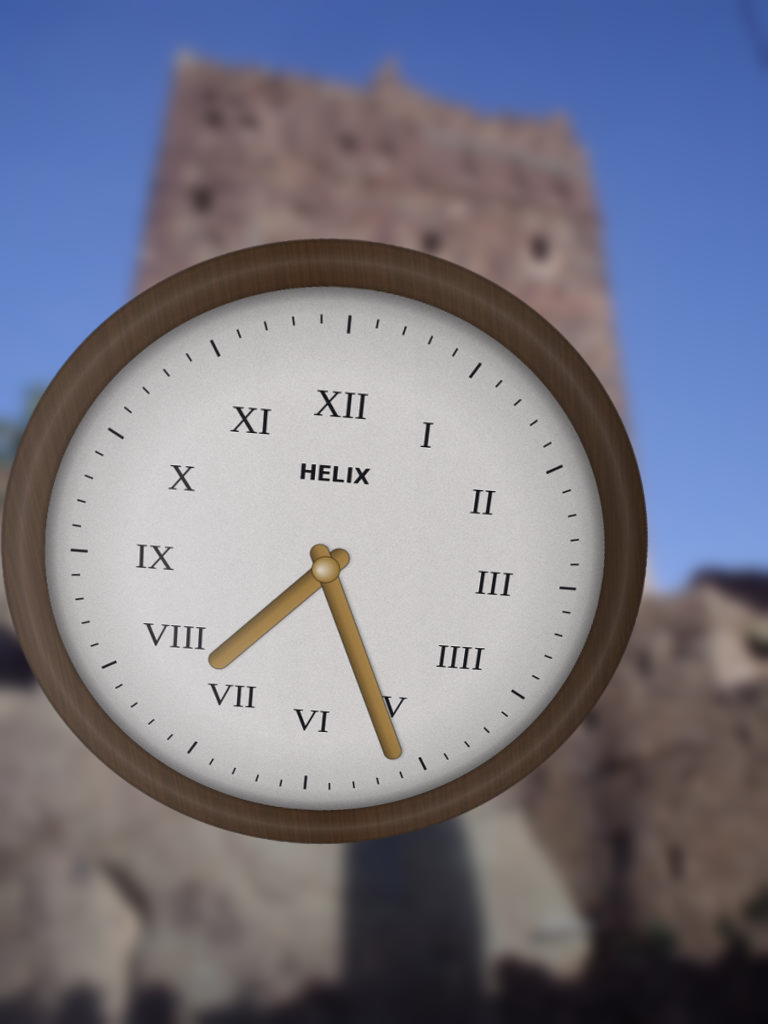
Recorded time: 7h26
